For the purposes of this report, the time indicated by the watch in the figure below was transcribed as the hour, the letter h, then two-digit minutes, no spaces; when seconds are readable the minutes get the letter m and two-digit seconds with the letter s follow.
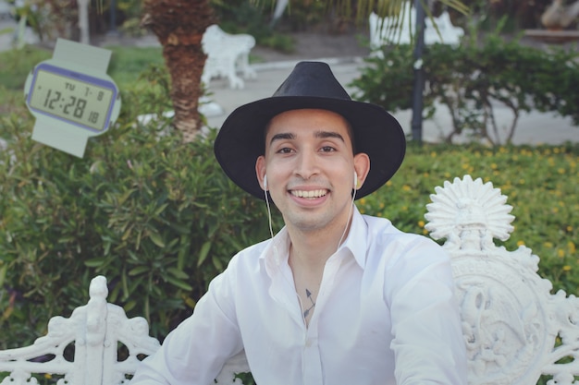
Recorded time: 12h28
